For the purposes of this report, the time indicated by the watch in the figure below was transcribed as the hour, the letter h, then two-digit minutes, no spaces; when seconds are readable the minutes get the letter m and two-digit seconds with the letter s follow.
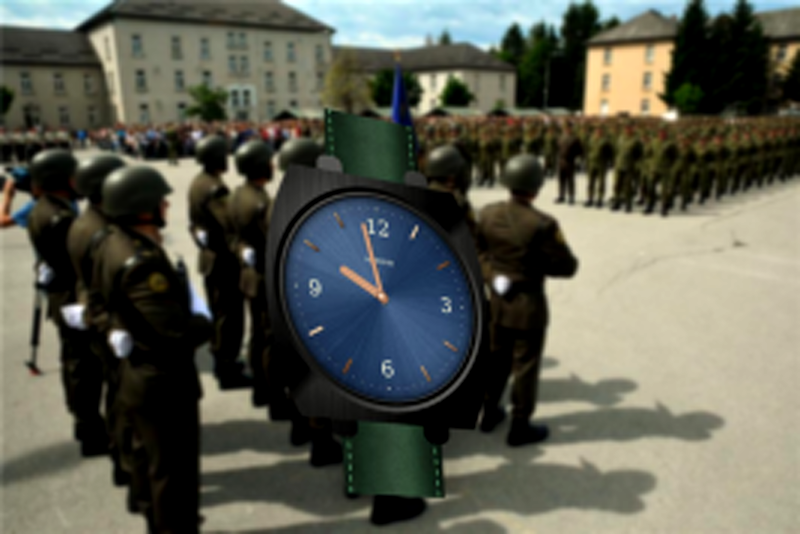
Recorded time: 9h58
